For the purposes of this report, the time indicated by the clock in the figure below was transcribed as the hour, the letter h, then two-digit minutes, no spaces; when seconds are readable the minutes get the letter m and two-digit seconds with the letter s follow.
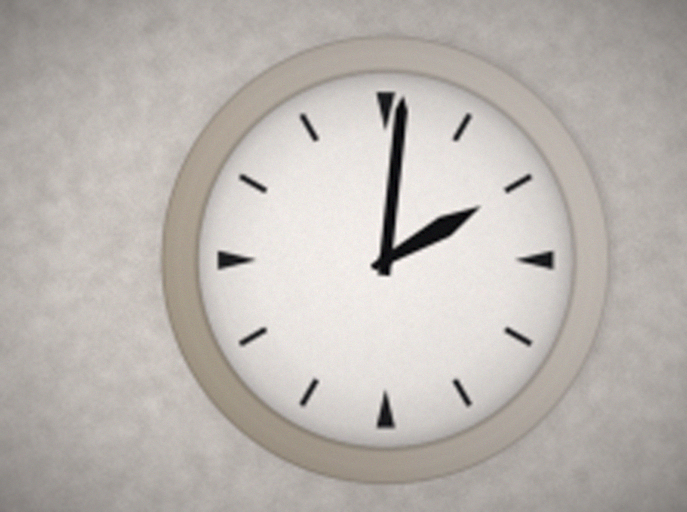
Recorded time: 2h01
